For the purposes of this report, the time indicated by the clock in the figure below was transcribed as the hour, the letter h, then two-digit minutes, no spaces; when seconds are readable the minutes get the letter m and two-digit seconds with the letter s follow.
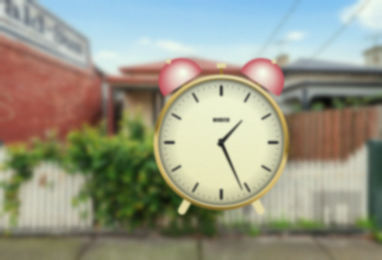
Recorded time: 1h26
